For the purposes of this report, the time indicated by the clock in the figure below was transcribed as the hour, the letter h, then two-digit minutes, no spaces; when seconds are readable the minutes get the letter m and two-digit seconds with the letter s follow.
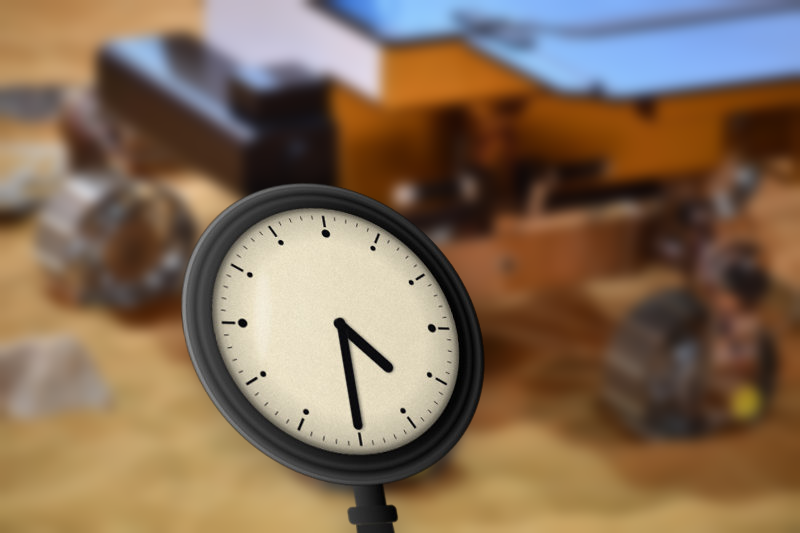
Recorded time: 4h30
